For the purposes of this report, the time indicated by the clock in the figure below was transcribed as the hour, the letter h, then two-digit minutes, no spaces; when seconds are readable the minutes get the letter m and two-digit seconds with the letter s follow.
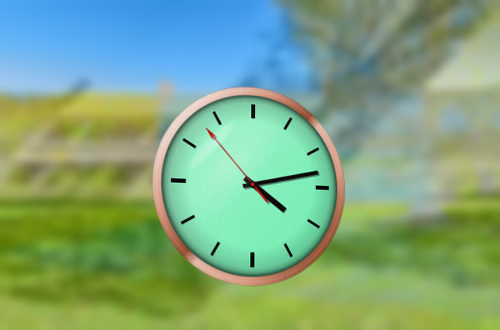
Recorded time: 4h12m53s
